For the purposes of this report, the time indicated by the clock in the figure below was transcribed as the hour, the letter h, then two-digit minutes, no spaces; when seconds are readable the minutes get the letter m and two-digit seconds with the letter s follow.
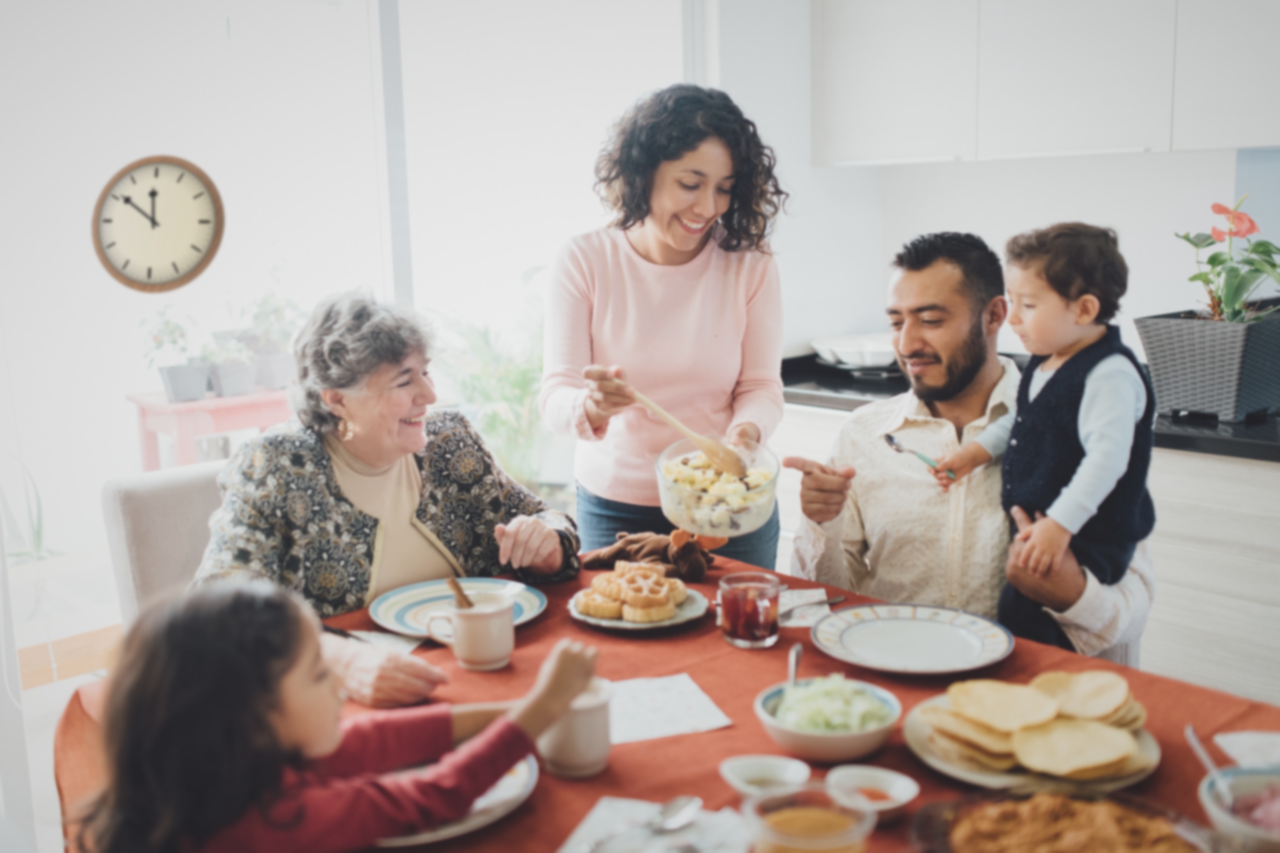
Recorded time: 11h51
